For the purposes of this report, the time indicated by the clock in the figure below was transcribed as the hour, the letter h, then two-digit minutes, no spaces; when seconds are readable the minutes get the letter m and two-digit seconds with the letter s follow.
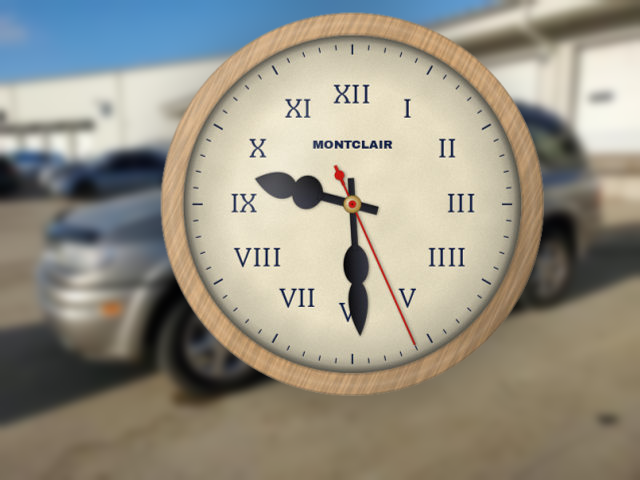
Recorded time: 9h29m26s
